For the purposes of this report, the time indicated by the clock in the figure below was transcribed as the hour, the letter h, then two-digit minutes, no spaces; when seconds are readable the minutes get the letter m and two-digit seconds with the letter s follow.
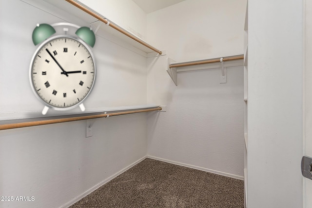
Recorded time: 2h53
